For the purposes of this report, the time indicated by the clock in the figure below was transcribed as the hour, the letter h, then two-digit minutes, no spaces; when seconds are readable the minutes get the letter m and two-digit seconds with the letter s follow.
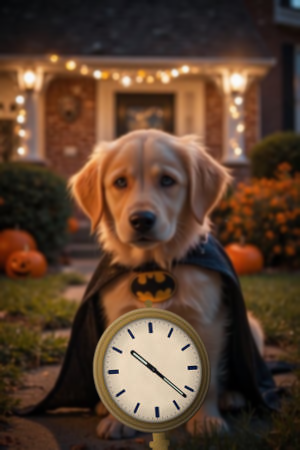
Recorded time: 10h22
